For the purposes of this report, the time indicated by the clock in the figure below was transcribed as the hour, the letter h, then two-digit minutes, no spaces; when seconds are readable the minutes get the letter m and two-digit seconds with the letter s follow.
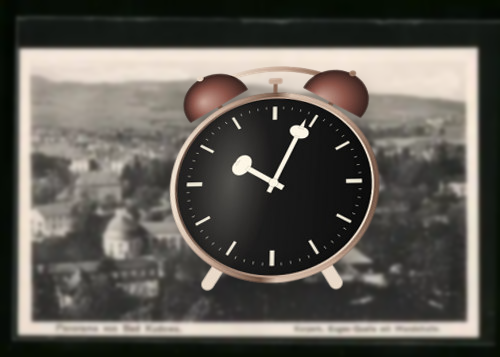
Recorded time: 10h04
